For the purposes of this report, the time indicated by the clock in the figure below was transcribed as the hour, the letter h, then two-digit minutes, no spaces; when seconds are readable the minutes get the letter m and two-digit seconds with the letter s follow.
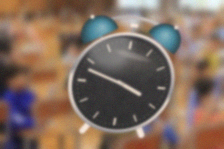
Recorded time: 3h48
